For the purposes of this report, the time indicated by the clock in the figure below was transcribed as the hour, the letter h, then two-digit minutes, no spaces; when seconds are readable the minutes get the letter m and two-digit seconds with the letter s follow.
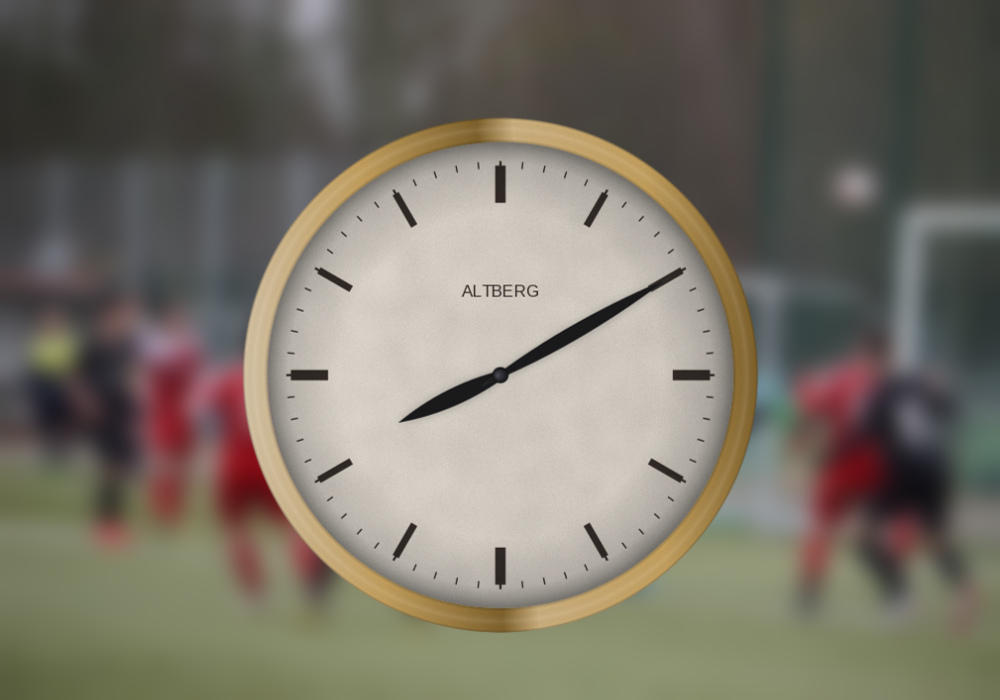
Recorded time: 8h10
